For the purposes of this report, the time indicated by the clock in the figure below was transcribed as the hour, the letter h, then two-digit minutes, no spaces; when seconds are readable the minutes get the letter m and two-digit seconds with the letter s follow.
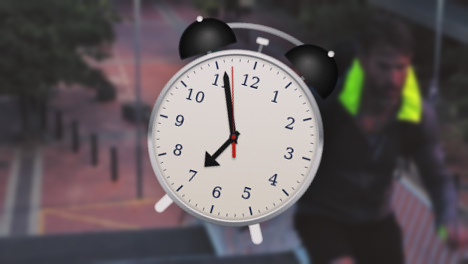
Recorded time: 6h55m57s
